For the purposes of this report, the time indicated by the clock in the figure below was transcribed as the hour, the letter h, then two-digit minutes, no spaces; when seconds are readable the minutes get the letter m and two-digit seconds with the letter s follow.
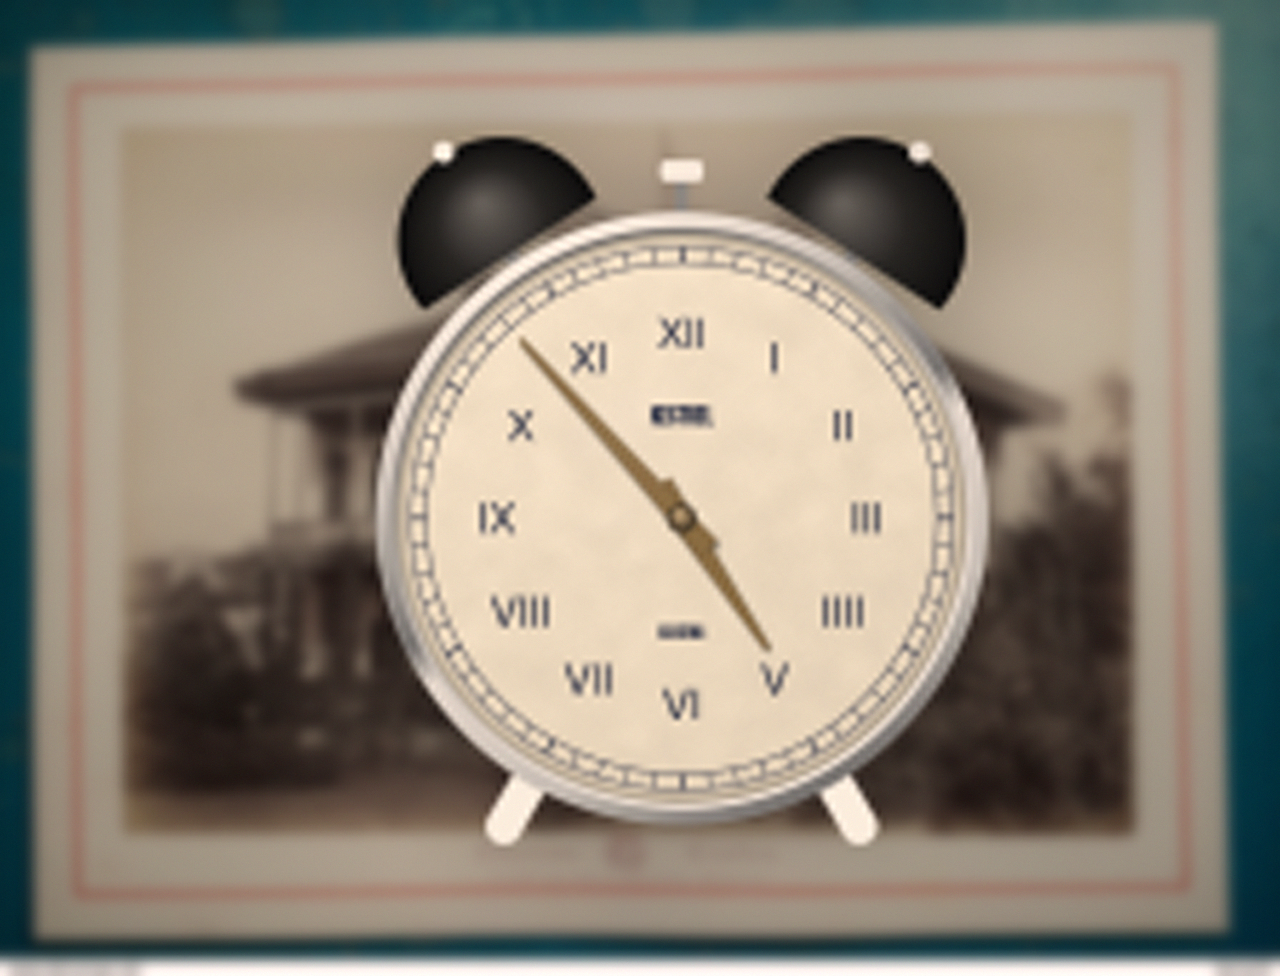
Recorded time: 4h53
